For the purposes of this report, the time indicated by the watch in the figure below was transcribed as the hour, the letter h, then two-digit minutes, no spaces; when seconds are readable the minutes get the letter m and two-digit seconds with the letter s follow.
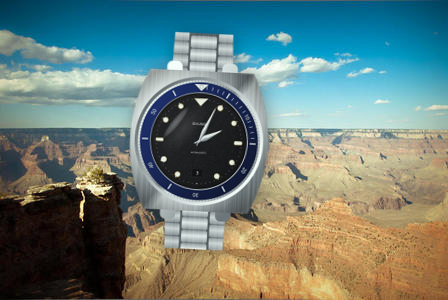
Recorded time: 2h04
